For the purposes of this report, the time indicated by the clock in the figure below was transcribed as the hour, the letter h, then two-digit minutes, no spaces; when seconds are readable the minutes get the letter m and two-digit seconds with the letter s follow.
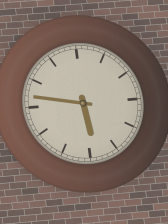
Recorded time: 5h47
